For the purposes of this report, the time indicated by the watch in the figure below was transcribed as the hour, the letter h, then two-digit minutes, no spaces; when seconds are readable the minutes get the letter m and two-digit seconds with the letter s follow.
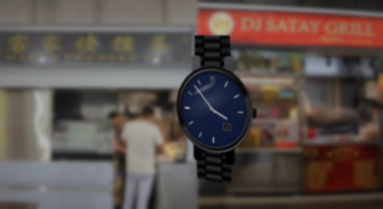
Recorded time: 3h53
